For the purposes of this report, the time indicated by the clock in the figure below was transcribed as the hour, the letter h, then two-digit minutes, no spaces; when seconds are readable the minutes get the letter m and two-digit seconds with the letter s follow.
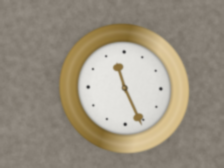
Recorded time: 11h26
